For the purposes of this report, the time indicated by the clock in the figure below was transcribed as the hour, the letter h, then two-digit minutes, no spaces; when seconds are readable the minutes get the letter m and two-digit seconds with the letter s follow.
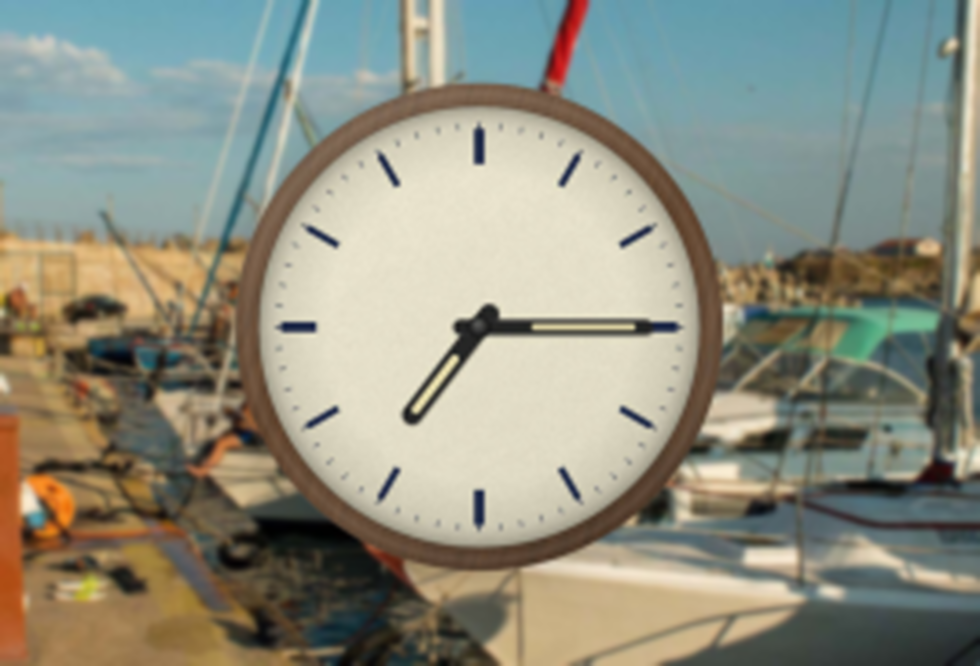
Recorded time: 7h15
